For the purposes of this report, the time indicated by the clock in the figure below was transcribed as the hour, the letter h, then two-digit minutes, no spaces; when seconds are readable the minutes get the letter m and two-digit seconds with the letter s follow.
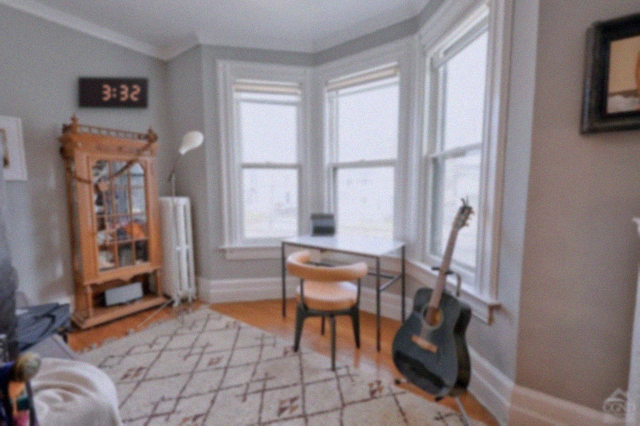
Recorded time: 3h32
